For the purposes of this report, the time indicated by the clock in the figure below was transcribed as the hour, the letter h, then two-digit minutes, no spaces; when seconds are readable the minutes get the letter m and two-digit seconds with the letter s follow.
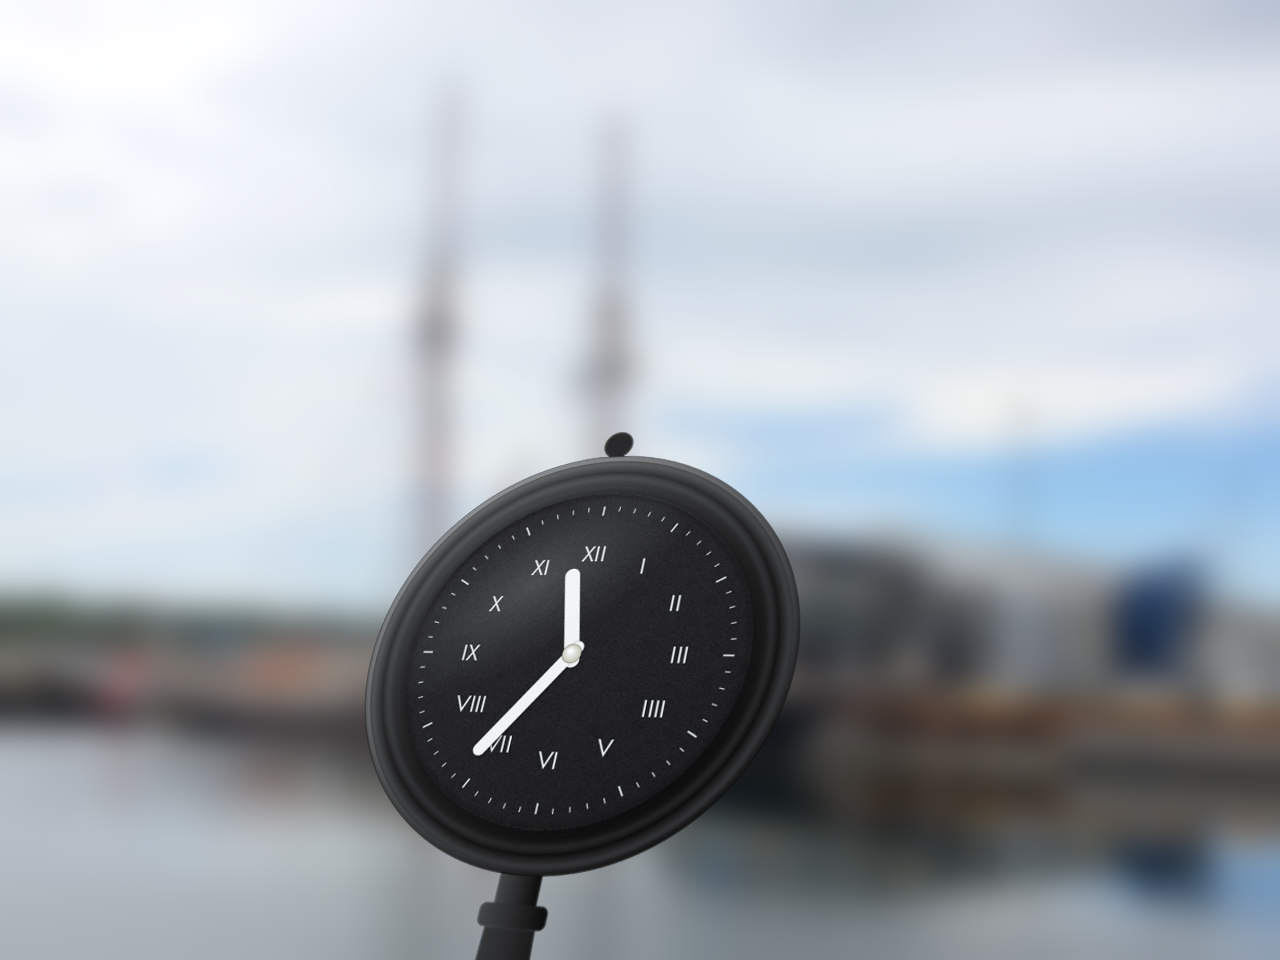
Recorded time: 11h36
